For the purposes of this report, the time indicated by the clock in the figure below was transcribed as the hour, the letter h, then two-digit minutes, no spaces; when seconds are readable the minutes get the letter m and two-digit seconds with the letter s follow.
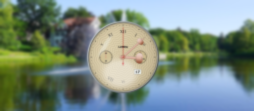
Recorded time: 3h08
